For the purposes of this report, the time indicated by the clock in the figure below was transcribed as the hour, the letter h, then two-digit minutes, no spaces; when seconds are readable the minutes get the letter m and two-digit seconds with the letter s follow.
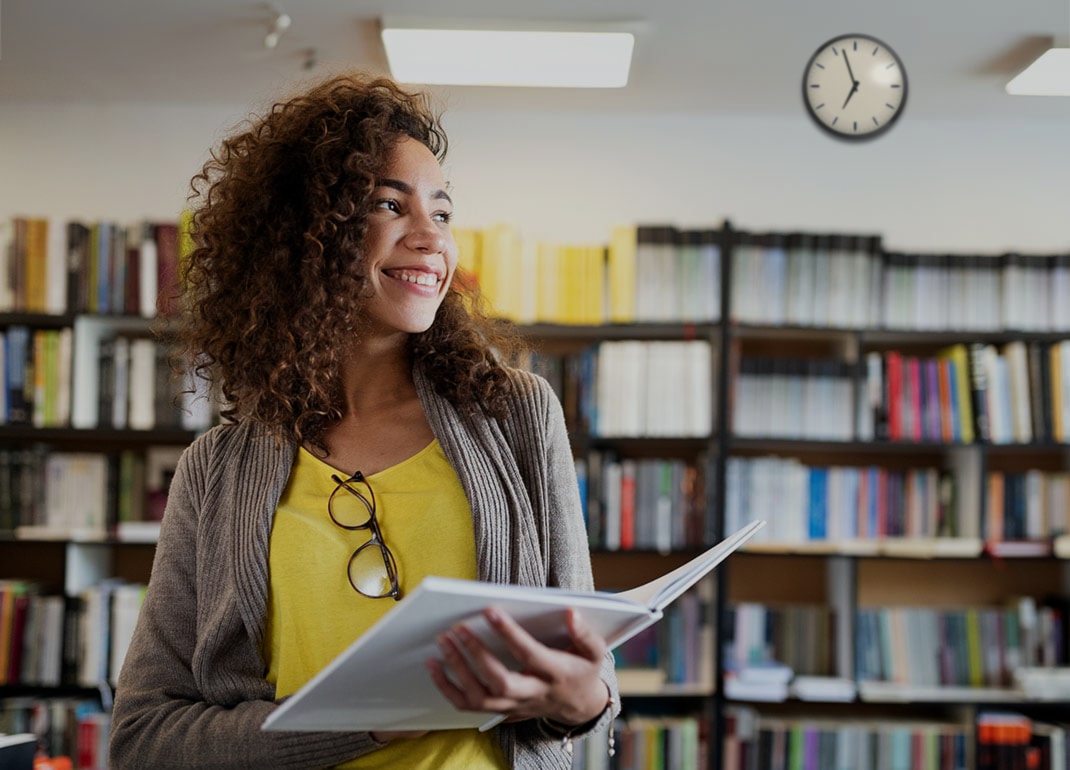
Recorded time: 6h57
